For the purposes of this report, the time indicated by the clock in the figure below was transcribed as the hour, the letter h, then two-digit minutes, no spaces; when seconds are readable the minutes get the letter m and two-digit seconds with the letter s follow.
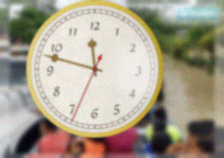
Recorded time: 11h47m34s
